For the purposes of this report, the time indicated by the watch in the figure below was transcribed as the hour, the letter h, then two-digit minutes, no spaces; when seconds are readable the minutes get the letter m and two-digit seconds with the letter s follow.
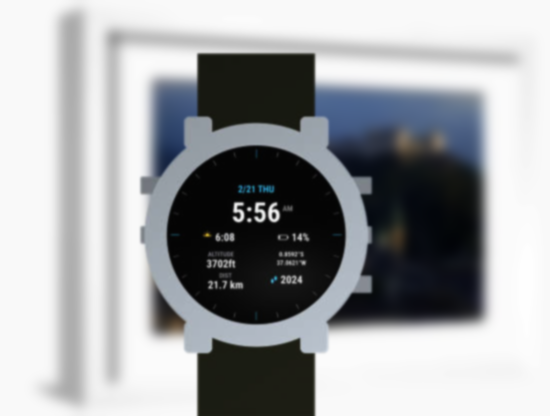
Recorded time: 5h56
